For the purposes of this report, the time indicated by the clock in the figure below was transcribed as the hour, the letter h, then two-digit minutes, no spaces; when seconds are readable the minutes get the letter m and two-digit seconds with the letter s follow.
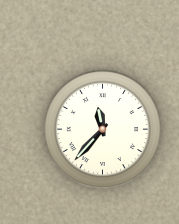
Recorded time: 11h37
